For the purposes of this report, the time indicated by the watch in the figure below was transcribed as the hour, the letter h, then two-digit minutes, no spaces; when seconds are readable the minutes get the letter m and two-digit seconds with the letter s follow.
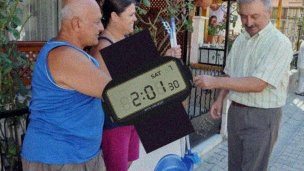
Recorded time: 2h01m30s
